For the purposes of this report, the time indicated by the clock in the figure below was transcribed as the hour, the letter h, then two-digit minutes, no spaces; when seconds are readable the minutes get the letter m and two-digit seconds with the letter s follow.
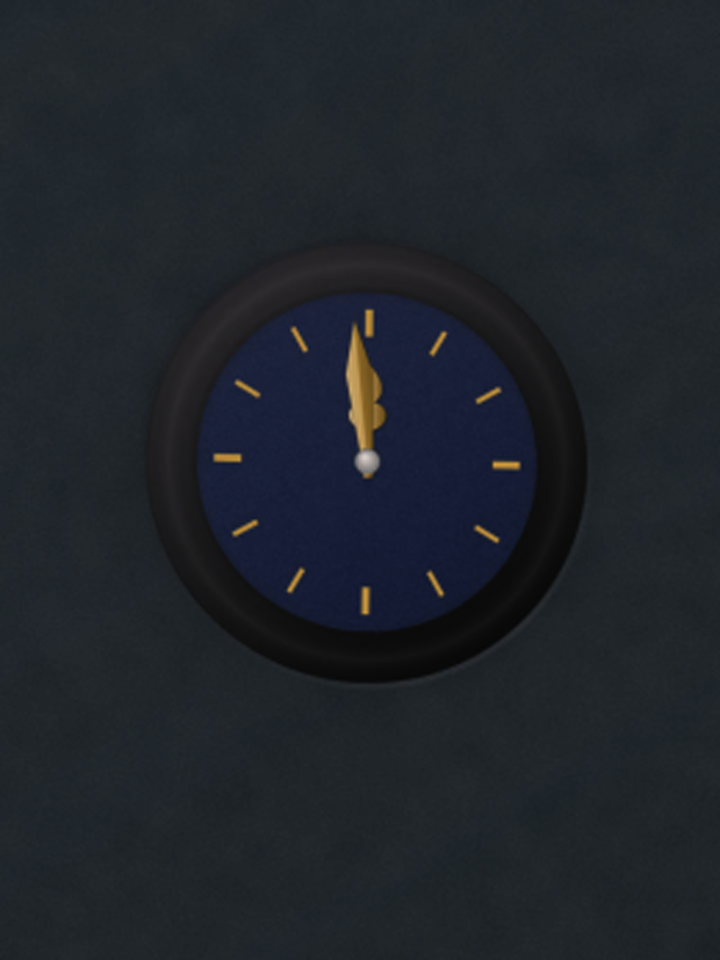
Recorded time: 11h59
